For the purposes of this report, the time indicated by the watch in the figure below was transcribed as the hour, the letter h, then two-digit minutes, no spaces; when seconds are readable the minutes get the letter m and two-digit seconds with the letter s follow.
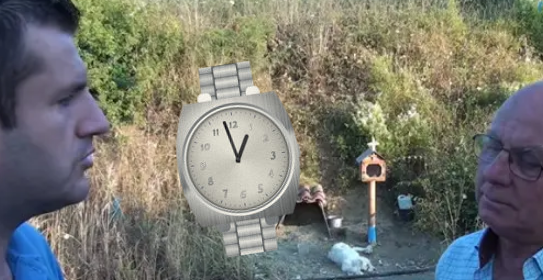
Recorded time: 12h58
